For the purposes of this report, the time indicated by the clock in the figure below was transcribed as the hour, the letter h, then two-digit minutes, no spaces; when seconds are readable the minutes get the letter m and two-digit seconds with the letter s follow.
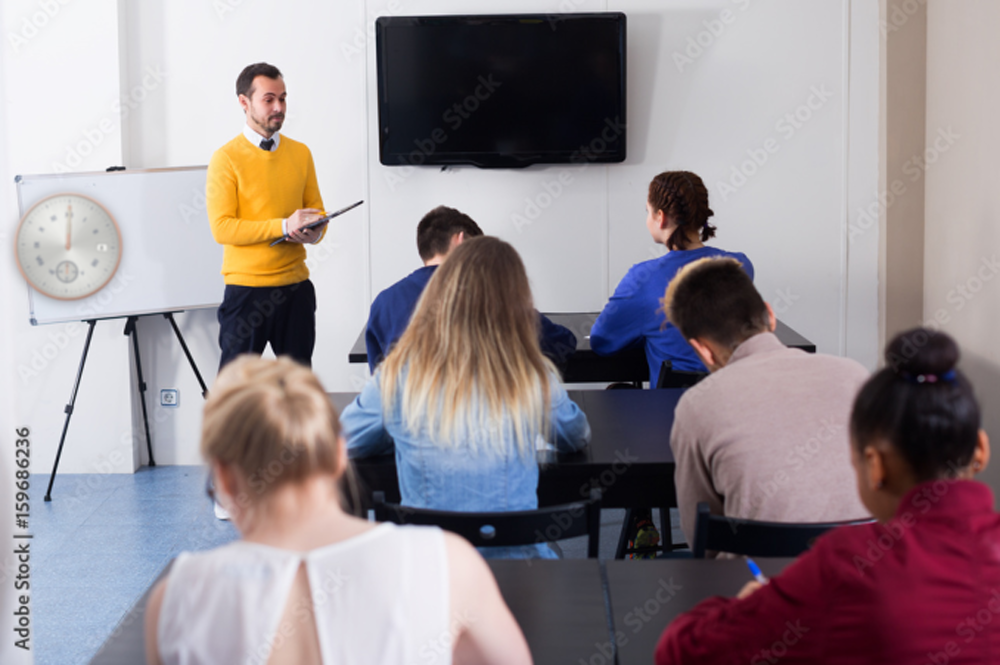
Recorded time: 12h00
